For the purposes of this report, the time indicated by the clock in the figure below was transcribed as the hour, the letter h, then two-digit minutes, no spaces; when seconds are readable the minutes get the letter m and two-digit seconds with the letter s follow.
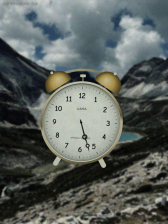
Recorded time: 5h27
